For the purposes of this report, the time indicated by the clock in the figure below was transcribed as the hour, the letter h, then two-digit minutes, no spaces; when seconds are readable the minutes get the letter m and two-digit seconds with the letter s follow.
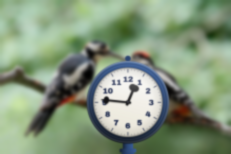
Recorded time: 12h46
